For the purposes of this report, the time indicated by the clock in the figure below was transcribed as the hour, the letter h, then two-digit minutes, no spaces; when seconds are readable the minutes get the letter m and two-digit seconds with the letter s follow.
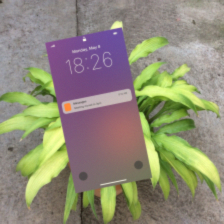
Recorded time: 18h26
